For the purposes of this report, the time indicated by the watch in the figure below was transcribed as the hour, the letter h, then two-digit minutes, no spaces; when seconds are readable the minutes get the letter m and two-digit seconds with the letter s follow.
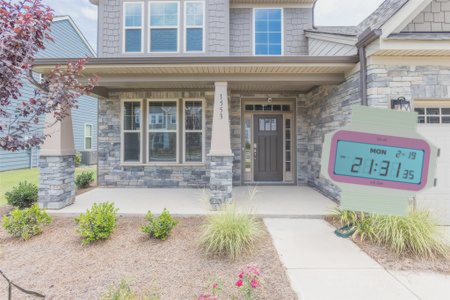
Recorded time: 21h31
